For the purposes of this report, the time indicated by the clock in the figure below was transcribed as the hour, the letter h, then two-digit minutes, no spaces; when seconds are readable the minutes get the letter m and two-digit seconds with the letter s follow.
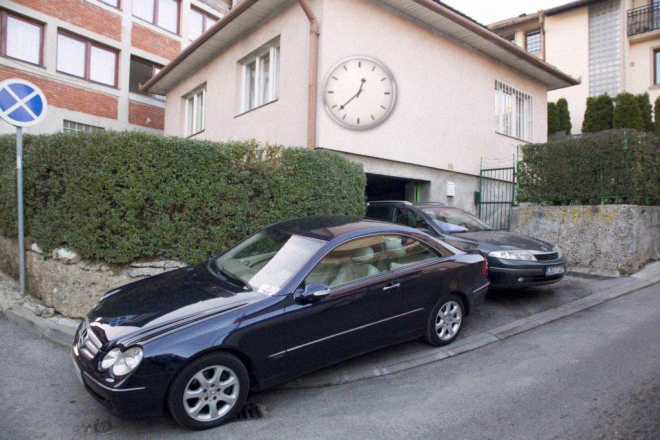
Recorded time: 12h38
